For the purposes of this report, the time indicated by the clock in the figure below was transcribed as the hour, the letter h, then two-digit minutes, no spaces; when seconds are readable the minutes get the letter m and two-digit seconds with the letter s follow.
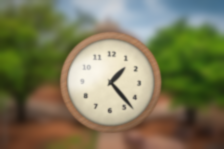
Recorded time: 1h23
